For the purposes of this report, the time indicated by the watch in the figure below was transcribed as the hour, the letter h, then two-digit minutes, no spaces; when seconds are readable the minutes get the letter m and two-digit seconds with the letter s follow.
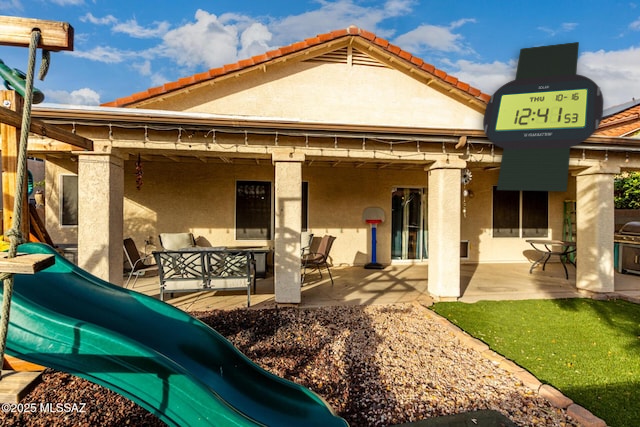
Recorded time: 12h41m53s
